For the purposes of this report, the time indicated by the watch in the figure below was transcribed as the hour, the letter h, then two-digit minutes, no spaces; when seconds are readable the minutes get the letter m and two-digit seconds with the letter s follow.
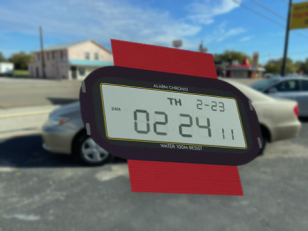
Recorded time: 2h24m11s
